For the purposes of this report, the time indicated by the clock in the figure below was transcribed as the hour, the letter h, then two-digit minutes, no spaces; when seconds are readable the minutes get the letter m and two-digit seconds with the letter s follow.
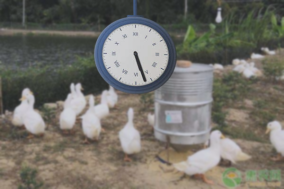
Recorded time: 5h27
